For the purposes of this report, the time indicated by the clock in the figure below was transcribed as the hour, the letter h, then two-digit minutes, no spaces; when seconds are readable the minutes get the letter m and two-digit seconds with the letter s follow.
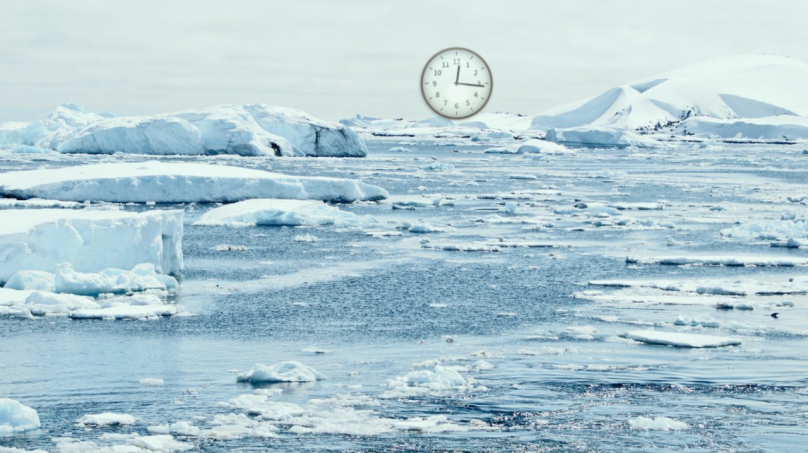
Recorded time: 12h16
